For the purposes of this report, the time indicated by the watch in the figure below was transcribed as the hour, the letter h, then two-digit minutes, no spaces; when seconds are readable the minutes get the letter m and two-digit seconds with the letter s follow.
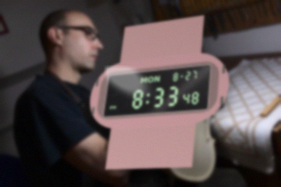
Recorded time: 8h33m48s
